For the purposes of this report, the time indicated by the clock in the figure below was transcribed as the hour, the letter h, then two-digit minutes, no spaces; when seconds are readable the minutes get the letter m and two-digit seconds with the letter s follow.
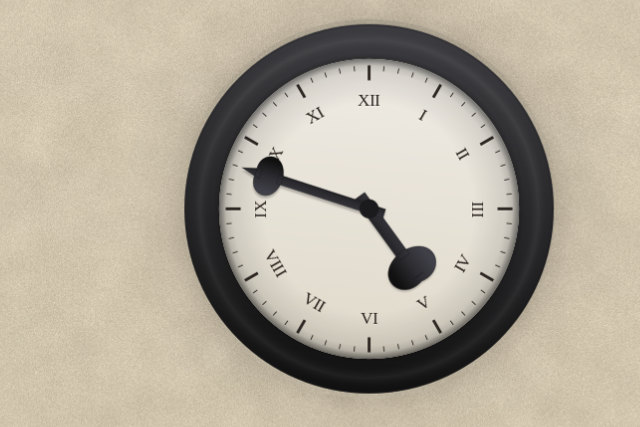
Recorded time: 4h48
